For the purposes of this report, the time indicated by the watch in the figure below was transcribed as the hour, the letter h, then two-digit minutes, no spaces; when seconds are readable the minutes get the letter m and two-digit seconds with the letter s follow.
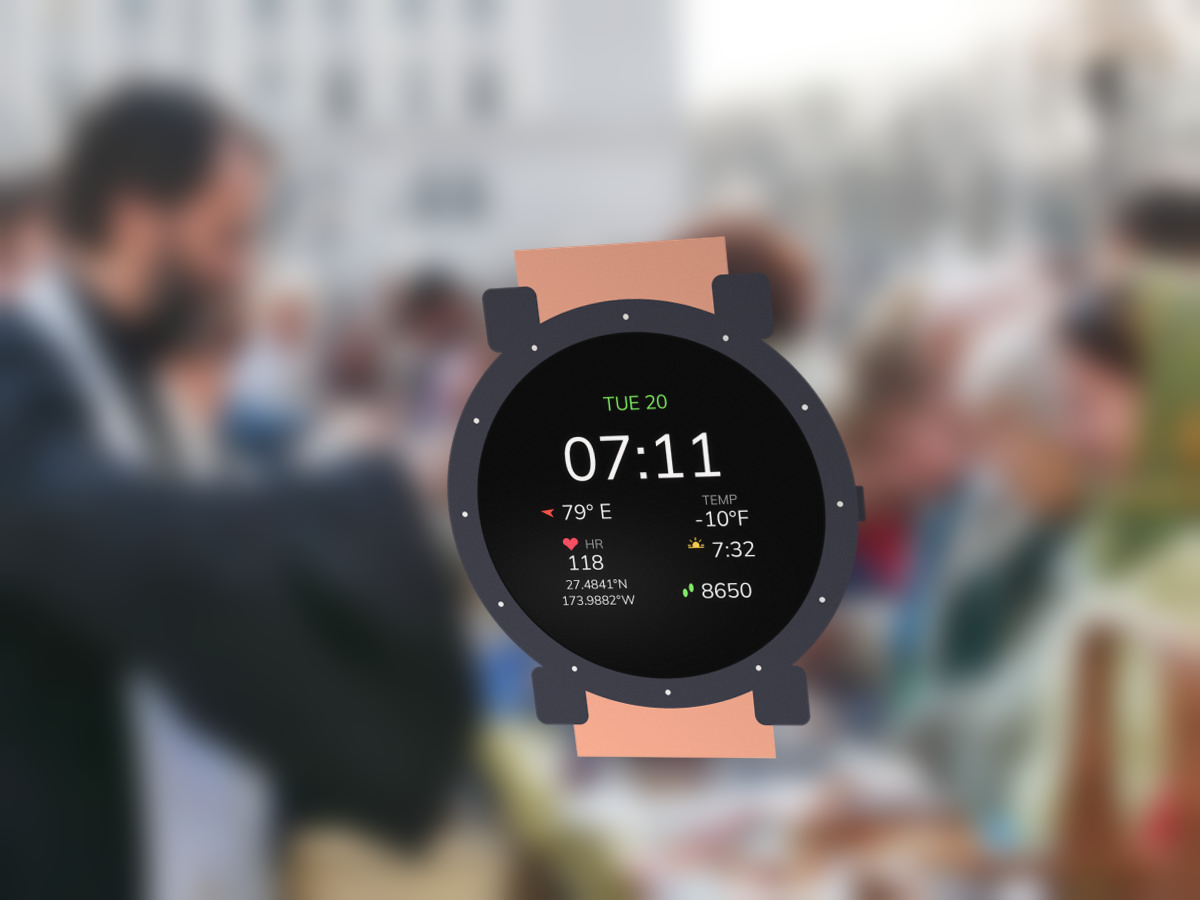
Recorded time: 7h11
